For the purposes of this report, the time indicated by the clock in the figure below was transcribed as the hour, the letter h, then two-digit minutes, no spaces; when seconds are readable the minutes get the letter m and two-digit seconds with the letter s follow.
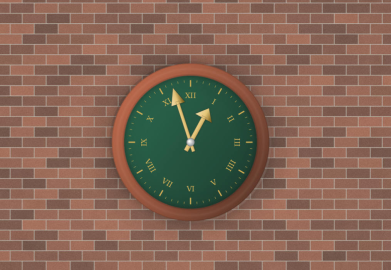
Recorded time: 12h57
